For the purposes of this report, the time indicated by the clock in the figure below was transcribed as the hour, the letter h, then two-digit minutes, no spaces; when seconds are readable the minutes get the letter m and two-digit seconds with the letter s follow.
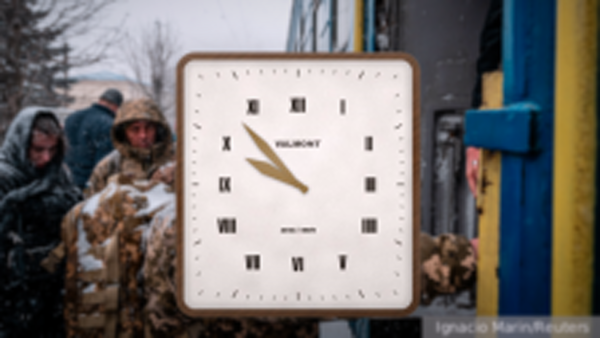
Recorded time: 9h53
